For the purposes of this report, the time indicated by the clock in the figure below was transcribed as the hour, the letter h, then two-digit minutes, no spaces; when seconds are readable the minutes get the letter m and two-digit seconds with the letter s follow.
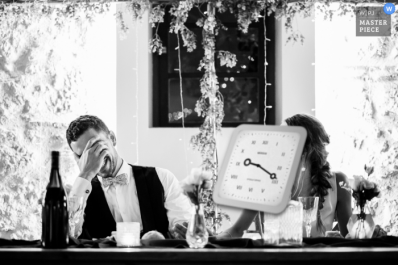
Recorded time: 9h19
